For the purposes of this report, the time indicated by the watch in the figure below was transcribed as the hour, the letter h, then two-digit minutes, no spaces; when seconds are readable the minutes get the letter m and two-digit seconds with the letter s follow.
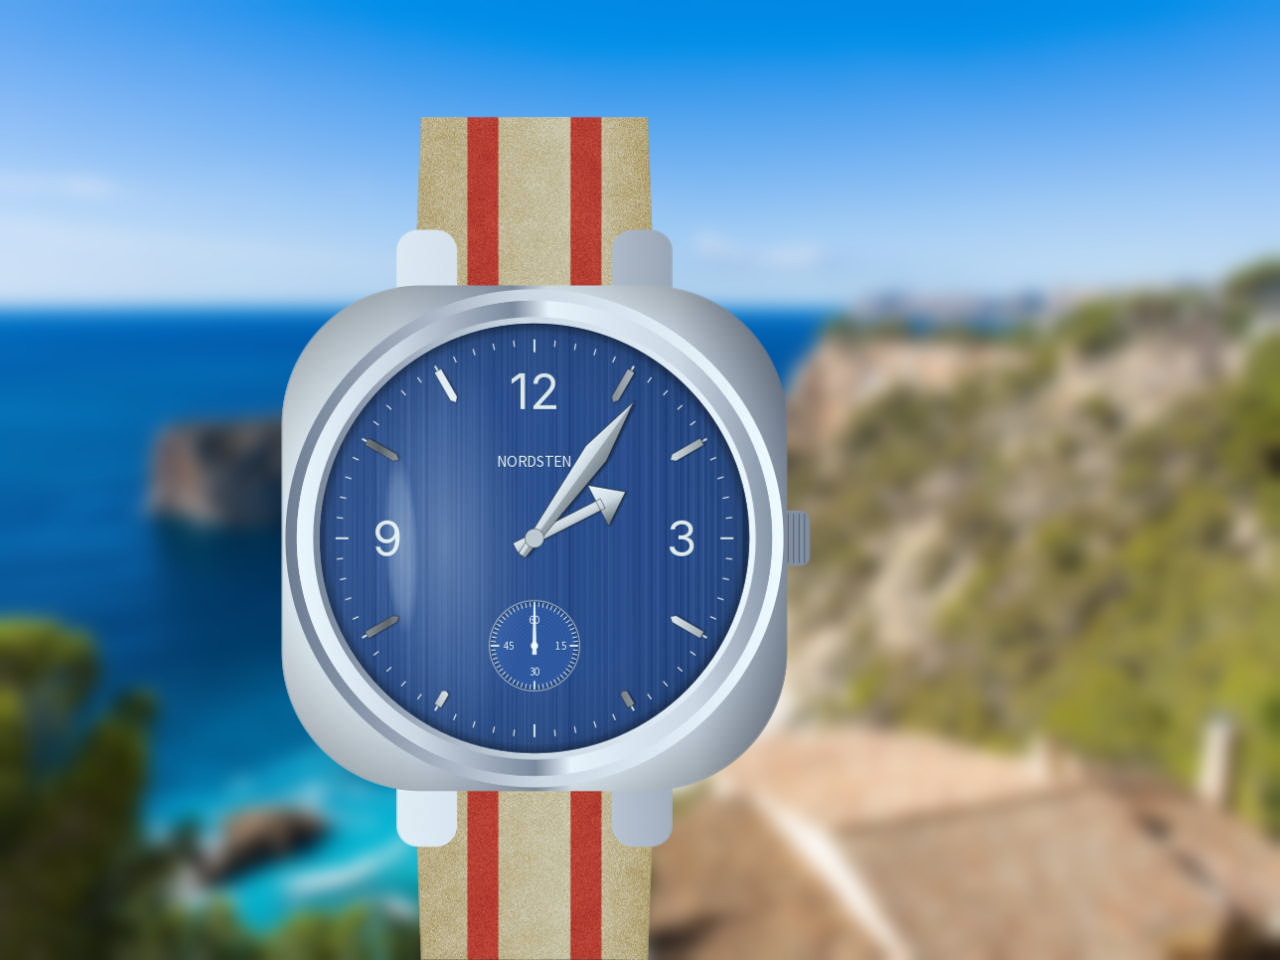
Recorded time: 2h06m00s
